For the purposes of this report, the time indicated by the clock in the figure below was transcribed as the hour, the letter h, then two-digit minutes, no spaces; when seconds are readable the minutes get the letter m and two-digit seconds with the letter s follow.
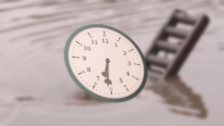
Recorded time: 6h31
